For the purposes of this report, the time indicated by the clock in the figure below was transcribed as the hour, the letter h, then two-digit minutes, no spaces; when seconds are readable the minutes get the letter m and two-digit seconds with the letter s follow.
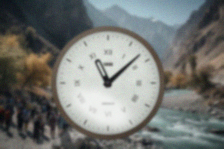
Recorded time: 11h08
